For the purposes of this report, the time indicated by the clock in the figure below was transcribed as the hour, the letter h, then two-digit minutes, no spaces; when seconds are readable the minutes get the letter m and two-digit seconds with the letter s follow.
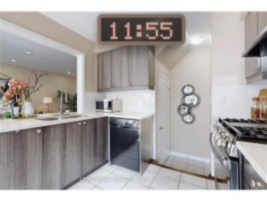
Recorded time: 11h55
